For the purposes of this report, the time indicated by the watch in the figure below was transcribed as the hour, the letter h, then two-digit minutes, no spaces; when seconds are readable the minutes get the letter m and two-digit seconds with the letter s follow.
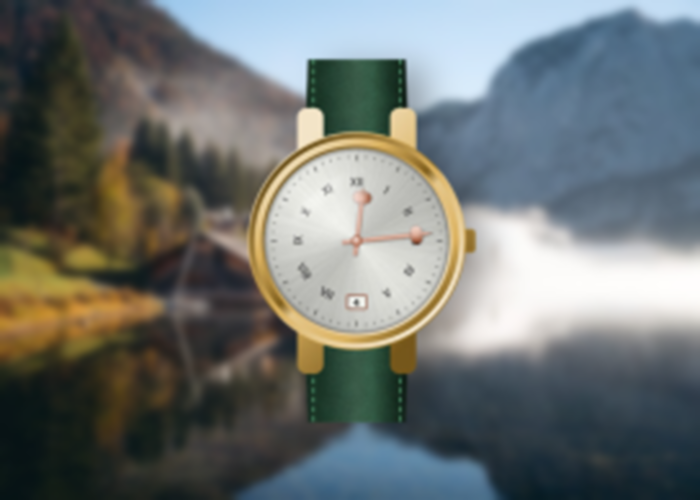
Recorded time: 12h14
